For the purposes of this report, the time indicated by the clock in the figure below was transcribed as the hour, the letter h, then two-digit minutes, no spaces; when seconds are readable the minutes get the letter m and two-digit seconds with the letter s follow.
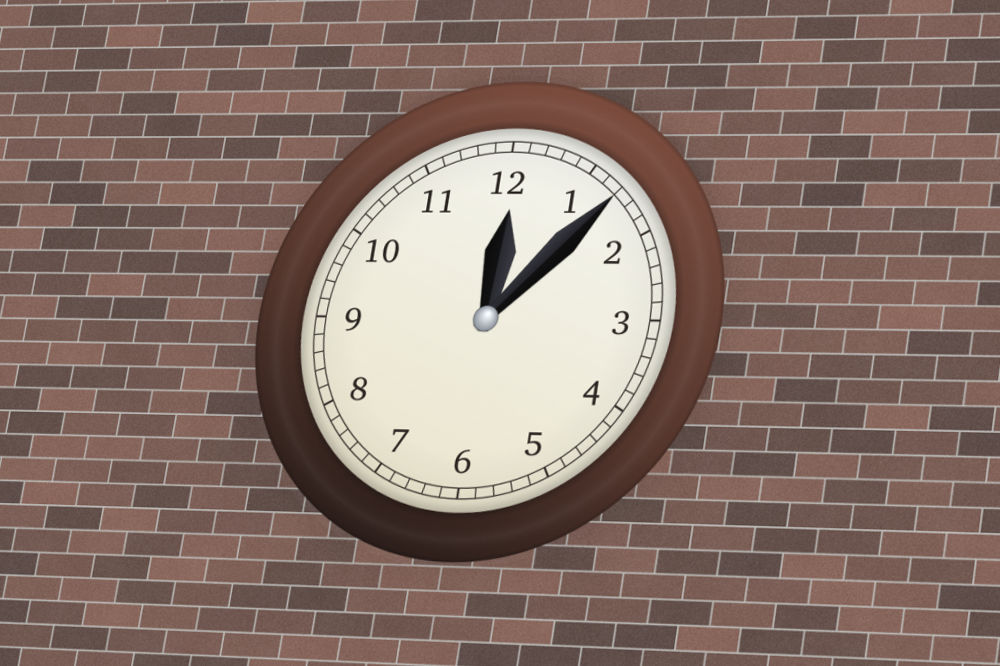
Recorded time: 12h07
